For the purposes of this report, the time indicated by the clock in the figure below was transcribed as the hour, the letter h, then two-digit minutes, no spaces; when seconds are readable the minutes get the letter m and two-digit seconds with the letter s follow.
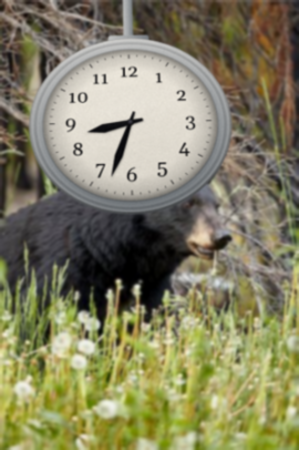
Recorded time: 8h33
